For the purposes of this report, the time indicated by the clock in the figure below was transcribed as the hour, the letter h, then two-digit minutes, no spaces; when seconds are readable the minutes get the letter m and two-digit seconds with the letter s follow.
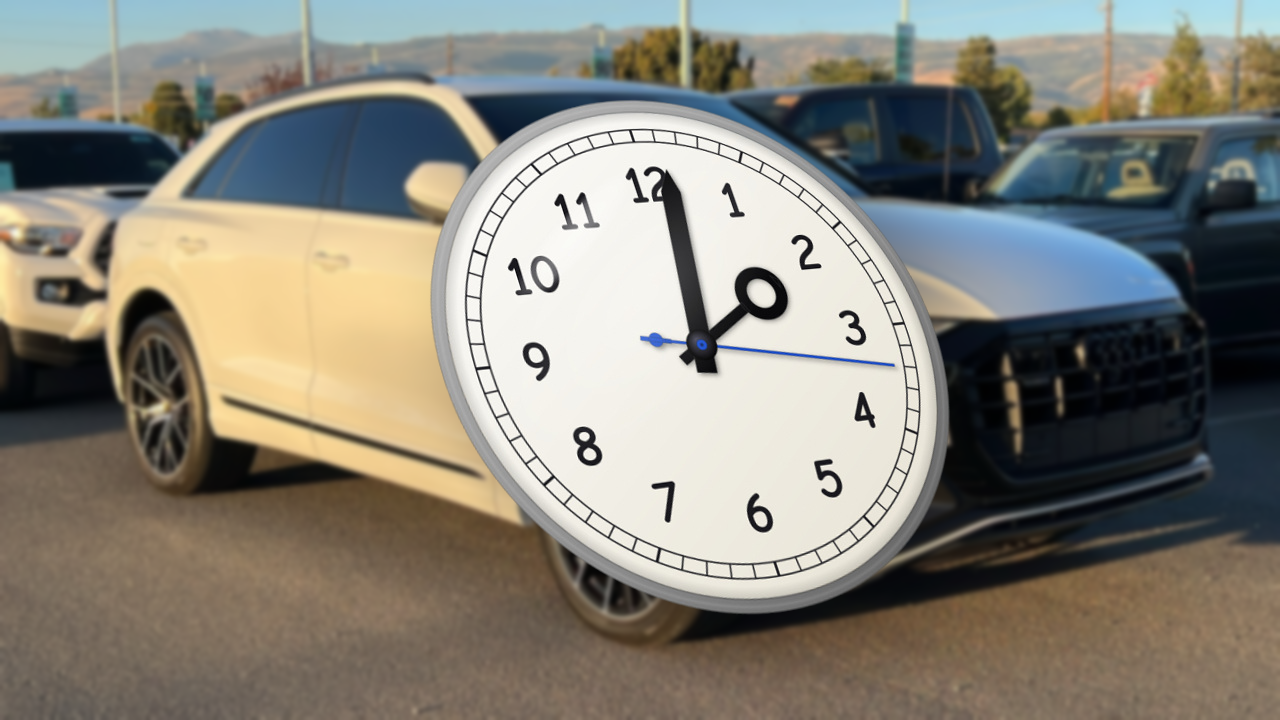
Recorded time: 2h01m17s
